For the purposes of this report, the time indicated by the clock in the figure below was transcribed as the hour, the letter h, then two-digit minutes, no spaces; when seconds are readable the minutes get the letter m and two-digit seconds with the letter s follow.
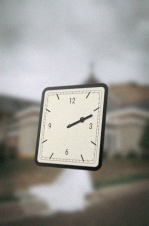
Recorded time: 2h11
